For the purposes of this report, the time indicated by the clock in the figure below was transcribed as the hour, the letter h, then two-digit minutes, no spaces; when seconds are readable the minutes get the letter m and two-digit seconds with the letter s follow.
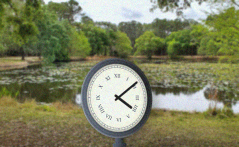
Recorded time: 4h09
